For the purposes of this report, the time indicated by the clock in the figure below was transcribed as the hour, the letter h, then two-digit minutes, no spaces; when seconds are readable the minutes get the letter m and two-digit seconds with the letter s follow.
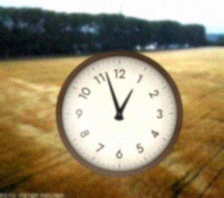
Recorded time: 12h57
